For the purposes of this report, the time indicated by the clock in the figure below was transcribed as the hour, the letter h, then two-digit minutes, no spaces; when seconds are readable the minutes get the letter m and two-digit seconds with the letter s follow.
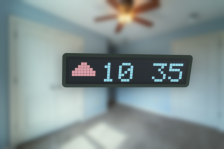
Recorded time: 10h35
